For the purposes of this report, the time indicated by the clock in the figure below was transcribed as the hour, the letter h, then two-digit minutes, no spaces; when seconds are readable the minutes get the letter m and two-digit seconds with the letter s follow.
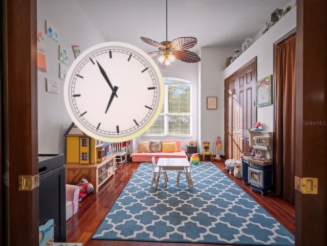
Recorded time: 6h56
